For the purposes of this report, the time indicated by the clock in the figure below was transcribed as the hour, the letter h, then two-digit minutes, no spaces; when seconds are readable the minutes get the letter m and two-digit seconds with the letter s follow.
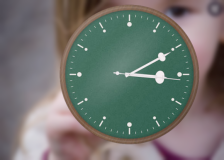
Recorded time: 3h10m16s
